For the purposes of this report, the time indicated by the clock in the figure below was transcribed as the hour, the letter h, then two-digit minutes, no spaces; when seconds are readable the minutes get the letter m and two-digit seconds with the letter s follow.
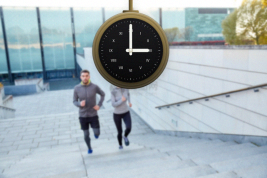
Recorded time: 3h00
